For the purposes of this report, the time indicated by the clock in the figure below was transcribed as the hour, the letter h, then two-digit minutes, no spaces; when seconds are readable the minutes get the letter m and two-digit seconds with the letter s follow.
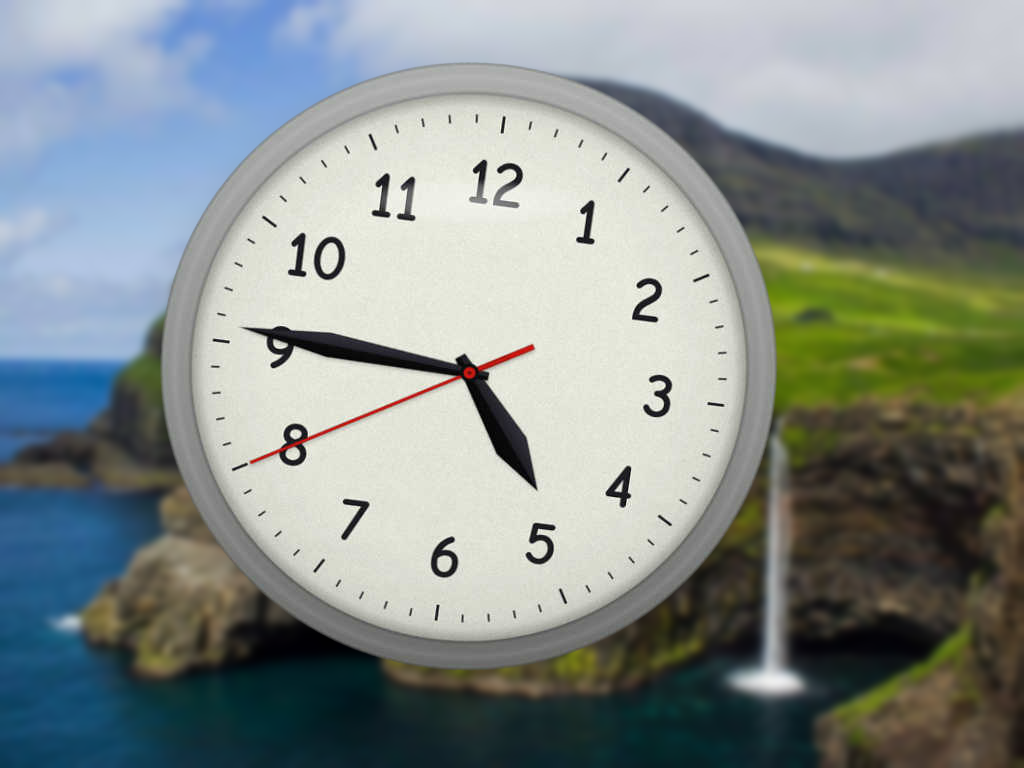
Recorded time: 4h45m40s
